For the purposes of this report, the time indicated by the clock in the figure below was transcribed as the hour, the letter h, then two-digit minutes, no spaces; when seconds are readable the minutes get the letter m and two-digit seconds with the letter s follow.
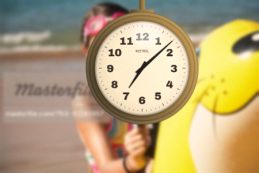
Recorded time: 7h08
